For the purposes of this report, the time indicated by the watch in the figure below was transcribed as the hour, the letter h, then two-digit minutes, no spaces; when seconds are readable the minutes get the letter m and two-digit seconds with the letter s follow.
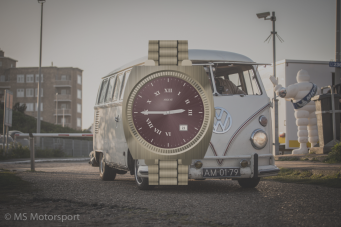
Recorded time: 2h45
